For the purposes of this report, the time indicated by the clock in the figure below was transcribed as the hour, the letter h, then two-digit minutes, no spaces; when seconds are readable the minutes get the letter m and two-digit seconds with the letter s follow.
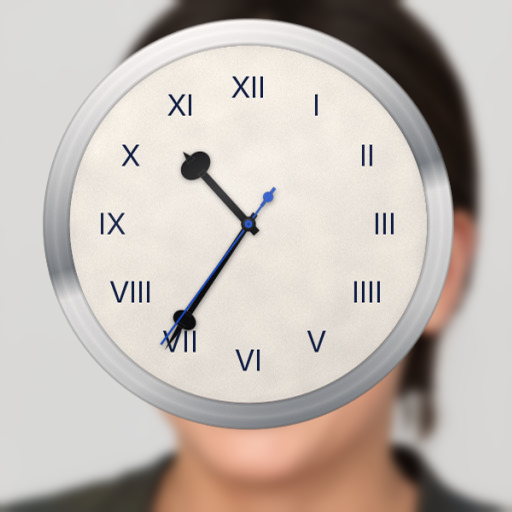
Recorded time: 10h35m36s
